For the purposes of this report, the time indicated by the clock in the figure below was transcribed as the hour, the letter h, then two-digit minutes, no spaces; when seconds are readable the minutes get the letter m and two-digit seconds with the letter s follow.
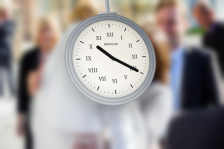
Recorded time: 10h20
